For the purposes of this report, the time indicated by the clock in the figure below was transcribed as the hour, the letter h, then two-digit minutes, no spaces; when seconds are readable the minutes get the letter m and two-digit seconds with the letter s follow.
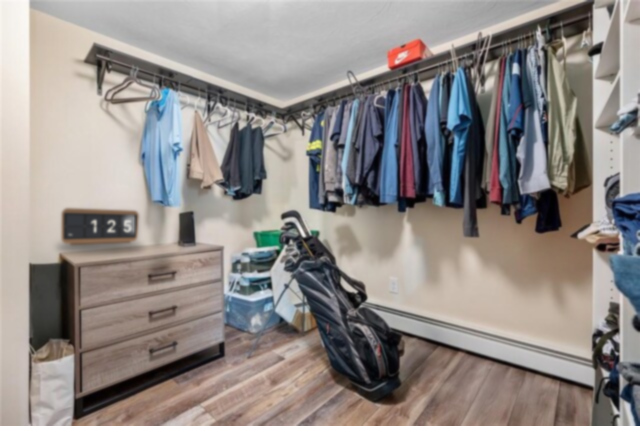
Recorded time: 1h25
